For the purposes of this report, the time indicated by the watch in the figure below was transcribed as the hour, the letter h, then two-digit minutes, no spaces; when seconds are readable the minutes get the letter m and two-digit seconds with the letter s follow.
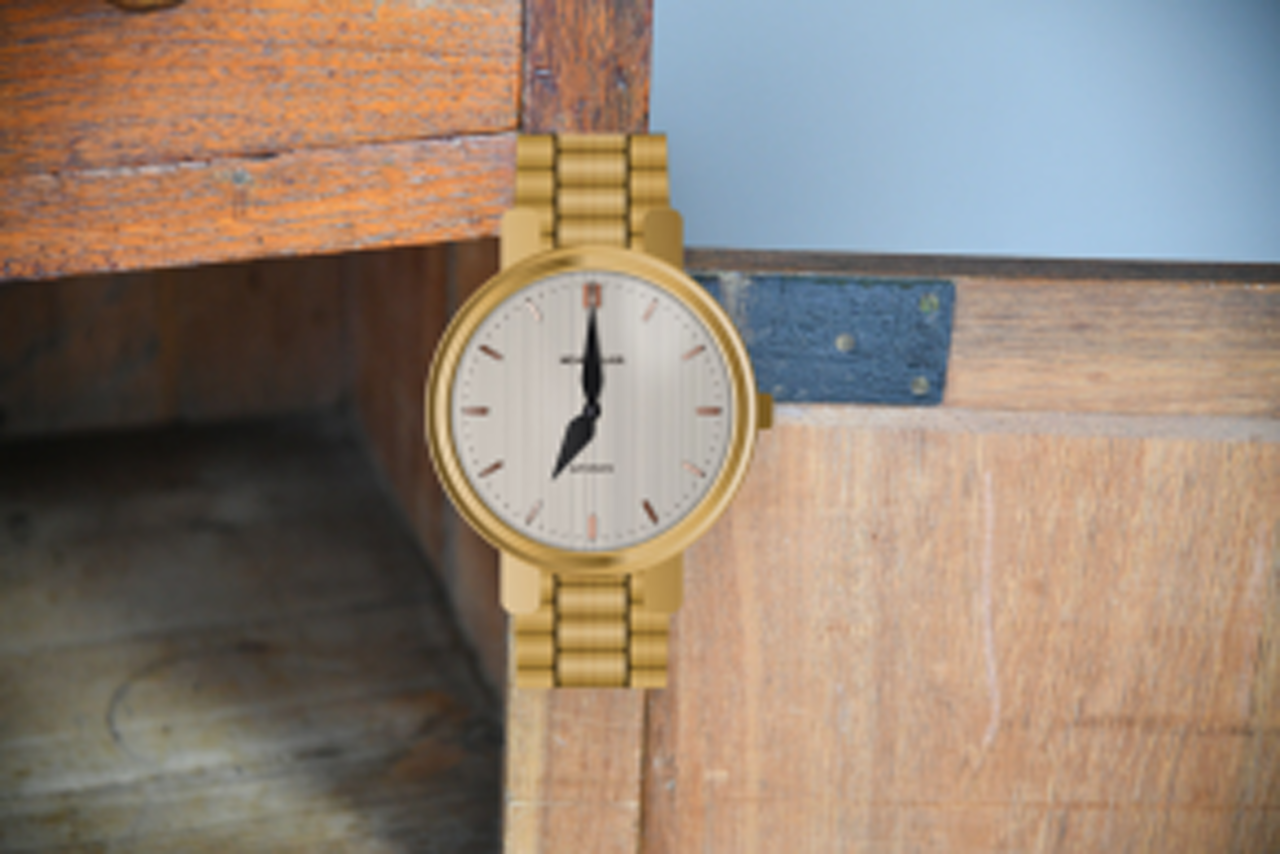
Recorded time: 7h00
